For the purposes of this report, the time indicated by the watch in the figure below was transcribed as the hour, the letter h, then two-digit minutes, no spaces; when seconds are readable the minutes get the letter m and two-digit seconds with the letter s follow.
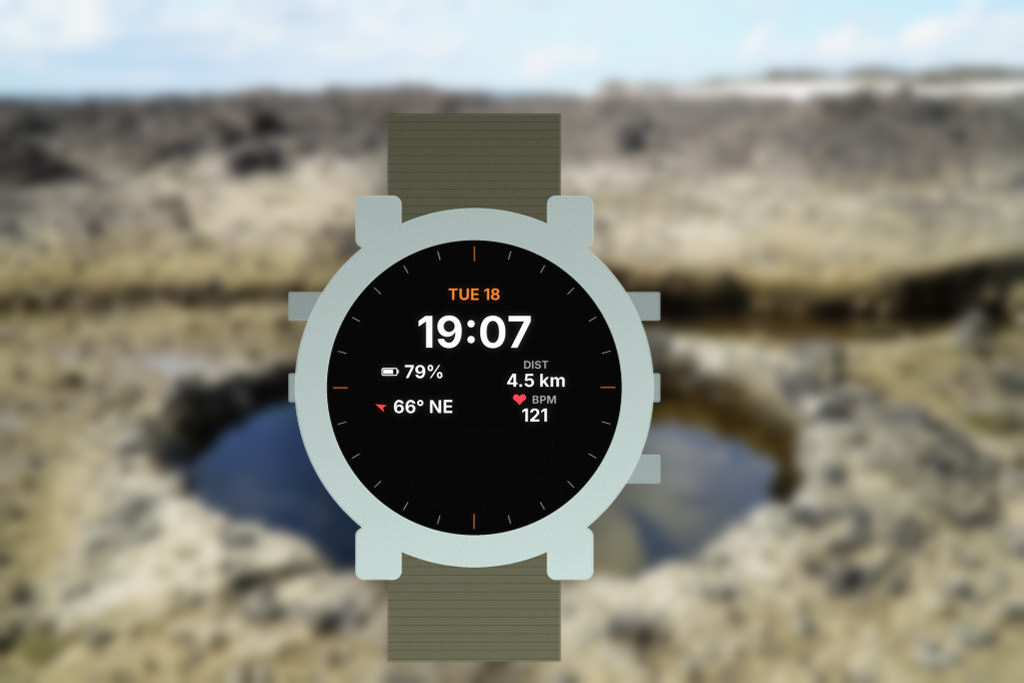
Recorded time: 19h07
